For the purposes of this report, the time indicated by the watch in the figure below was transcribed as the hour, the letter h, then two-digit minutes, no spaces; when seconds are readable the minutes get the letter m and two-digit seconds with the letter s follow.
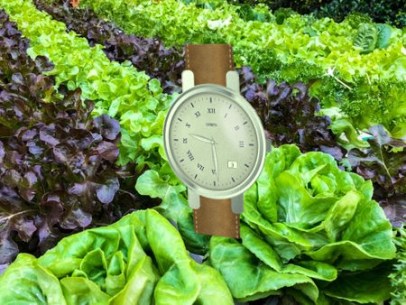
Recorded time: 9h29
